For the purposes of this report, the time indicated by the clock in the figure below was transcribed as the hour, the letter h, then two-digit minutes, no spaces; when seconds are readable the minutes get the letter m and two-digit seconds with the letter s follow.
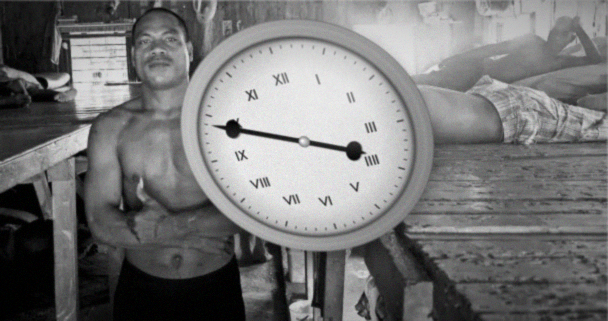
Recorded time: 3h49
